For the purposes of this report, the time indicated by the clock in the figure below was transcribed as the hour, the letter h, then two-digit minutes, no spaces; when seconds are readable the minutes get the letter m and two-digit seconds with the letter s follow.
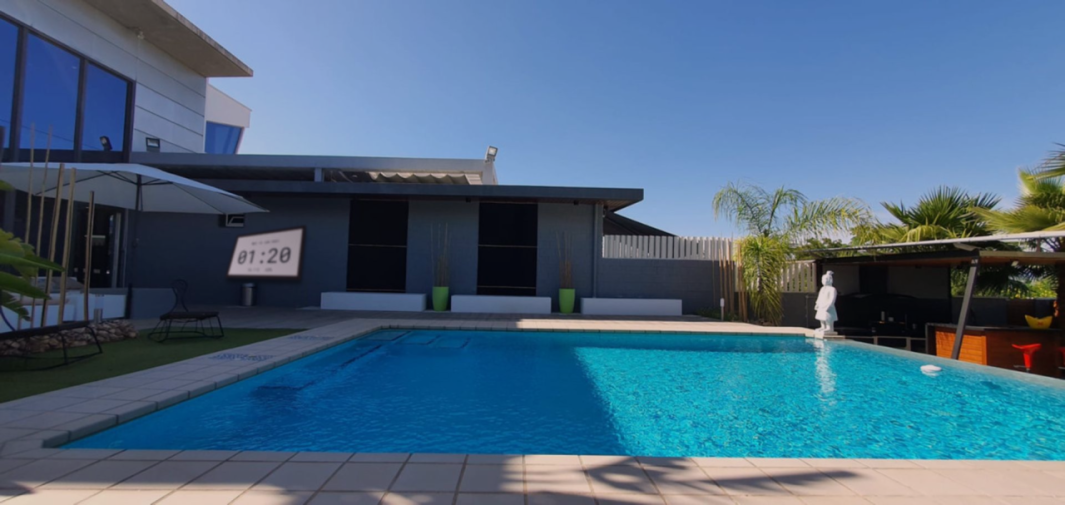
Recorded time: 1h20
